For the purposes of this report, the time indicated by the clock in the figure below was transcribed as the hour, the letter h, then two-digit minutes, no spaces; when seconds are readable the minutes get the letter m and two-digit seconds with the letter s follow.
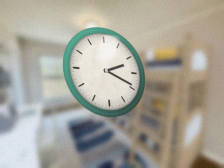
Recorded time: 2h19
